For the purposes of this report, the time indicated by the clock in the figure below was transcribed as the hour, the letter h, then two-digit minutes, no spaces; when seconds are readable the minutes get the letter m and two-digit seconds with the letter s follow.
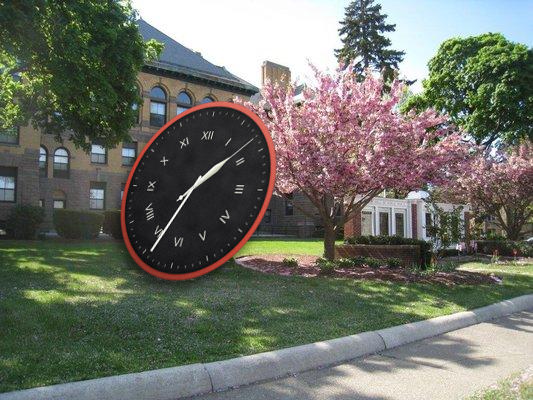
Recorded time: 1h34m08s
